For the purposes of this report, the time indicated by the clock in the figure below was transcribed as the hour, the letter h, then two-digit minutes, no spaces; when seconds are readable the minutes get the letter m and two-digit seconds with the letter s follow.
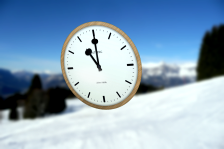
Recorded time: 11h00
